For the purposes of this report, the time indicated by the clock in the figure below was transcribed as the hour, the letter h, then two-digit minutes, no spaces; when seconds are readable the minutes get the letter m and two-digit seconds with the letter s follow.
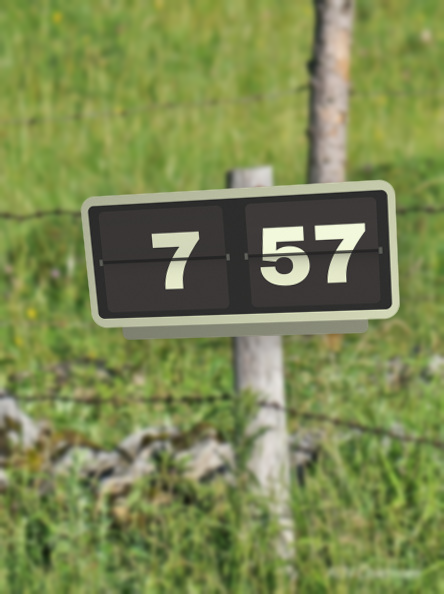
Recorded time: 7h57
